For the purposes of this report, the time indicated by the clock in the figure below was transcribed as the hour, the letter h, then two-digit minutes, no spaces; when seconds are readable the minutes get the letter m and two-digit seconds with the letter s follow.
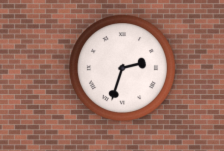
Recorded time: 2h33
